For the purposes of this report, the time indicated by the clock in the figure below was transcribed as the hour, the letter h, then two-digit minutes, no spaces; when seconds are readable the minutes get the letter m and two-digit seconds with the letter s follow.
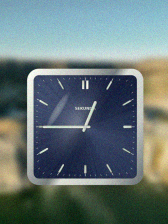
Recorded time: 12h45
